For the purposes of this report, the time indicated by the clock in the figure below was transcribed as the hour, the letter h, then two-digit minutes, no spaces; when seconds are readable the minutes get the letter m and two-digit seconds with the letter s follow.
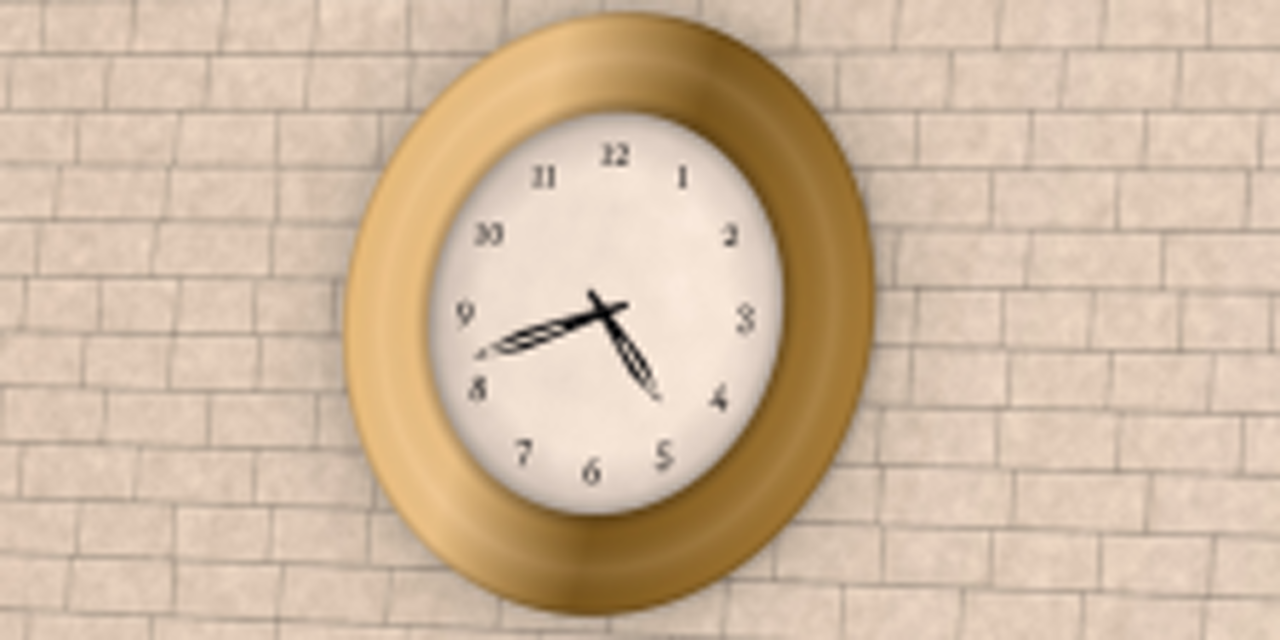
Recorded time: 4h42
